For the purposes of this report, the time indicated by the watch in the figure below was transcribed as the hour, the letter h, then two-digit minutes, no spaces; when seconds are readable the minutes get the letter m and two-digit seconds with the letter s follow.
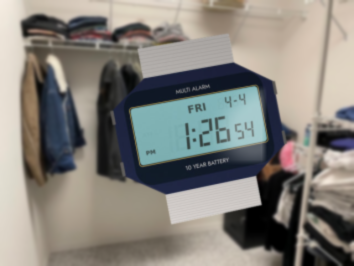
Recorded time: 1h26m54s
